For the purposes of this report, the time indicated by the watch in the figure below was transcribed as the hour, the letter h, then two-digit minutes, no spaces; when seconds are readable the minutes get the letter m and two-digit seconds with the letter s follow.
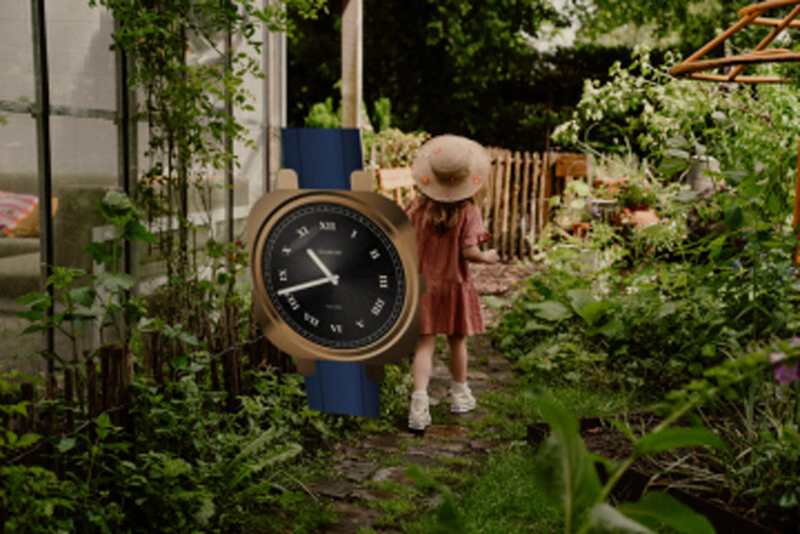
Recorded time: 10h42
